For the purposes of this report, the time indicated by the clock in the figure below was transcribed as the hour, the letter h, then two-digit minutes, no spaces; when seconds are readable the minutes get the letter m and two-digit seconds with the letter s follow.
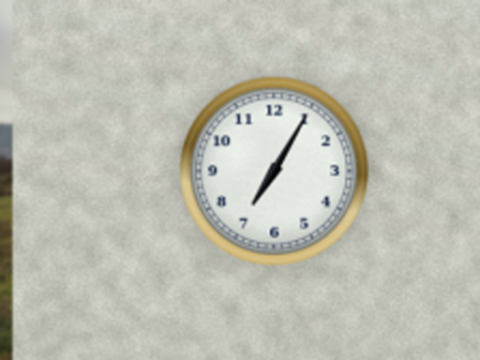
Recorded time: 7h05
